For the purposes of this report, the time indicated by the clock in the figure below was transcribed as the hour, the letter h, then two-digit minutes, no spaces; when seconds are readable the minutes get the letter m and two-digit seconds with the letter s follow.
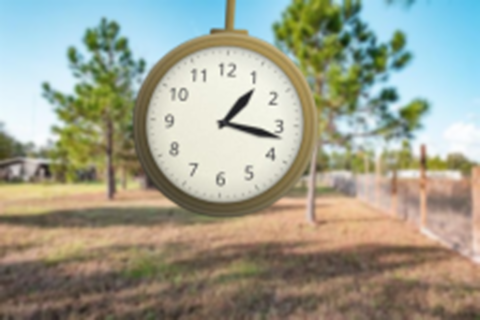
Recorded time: 1h17
